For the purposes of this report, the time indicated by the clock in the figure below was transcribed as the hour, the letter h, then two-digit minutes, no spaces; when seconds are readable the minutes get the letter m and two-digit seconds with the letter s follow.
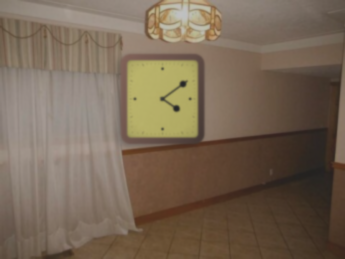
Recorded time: 4h09
